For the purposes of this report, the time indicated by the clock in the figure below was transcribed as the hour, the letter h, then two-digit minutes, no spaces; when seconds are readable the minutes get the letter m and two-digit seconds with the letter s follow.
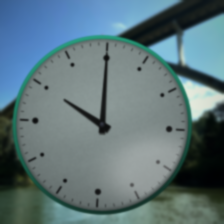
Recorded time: 10h00
